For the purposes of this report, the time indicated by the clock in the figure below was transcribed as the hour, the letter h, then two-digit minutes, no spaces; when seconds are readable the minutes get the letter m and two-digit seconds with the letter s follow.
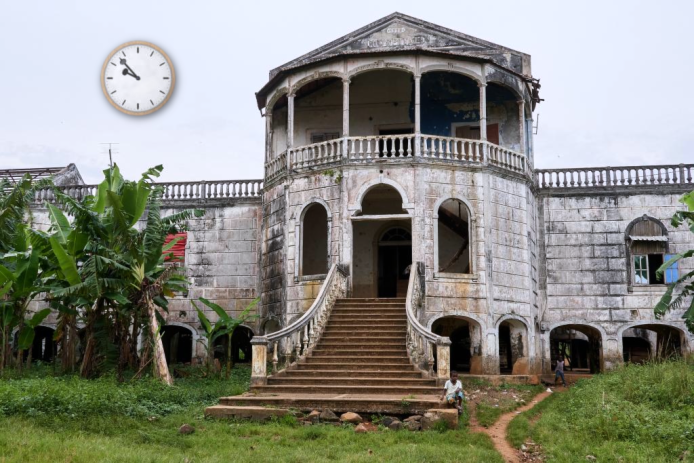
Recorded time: 9h53
